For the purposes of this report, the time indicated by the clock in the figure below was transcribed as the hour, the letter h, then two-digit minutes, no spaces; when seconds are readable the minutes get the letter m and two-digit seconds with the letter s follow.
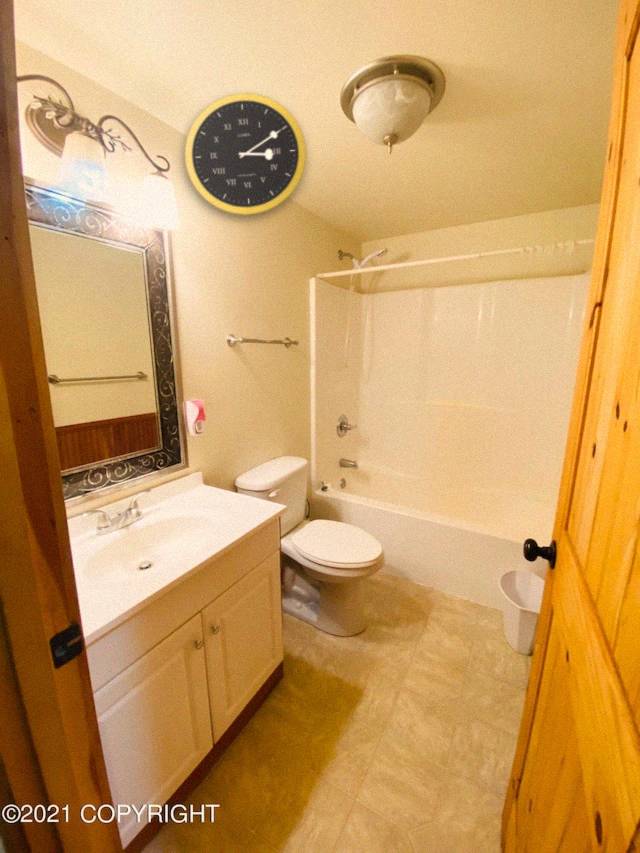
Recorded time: 3h10
